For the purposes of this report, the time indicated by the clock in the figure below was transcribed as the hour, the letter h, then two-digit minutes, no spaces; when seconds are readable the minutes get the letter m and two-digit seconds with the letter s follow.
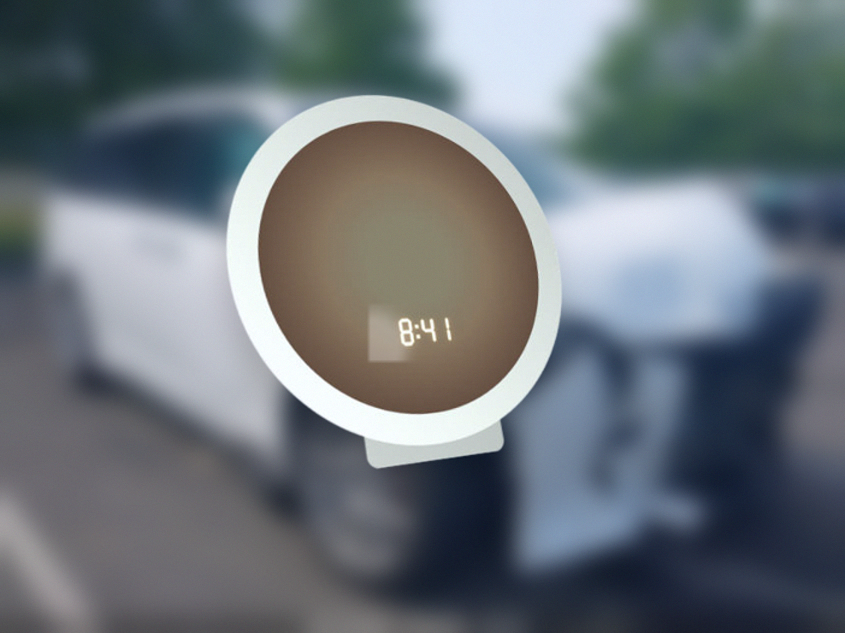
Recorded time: 8h41
